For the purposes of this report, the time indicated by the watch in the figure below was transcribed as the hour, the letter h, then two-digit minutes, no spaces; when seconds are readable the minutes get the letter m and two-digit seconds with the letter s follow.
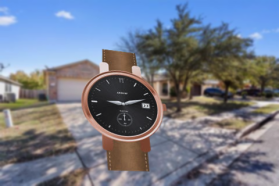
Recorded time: 9h12
